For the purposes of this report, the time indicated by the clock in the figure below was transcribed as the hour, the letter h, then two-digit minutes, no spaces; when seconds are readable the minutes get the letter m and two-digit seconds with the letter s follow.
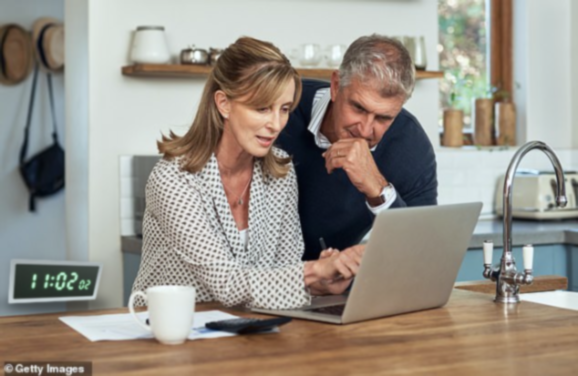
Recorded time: 11h02
